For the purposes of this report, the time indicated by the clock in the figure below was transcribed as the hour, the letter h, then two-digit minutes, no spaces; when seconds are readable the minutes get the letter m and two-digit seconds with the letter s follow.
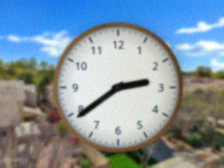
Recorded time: 2h39
